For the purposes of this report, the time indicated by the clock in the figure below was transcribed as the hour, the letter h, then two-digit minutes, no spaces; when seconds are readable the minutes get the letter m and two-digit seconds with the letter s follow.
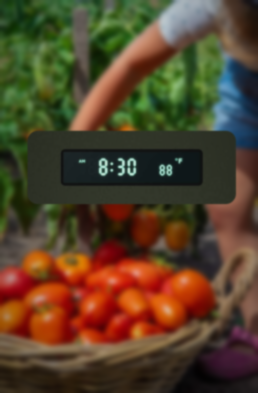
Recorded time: 8h30
